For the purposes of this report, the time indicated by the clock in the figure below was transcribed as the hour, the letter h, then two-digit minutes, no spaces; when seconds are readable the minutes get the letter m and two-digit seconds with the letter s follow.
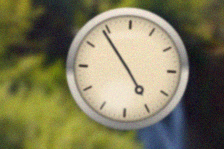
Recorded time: 4h54
